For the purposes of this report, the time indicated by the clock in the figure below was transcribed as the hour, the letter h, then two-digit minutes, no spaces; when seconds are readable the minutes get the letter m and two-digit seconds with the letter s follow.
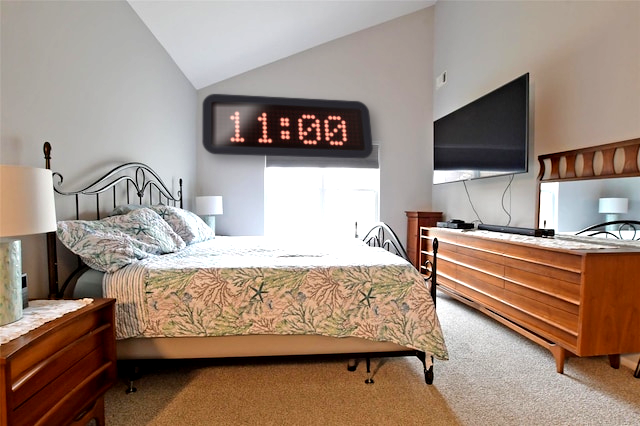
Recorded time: 11h00
